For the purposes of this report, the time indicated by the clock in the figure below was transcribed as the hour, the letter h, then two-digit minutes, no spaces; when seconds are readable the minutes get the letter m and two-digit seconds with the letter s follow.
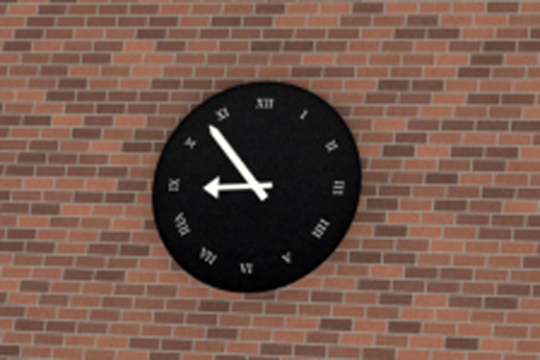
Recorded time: 8h53
